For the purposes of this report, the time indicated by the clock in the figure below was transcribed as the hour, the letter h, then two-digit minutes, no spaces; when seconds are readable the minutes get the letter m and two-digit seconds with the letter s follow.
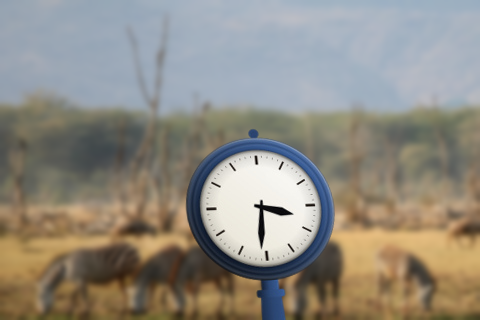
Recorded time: 3h31
